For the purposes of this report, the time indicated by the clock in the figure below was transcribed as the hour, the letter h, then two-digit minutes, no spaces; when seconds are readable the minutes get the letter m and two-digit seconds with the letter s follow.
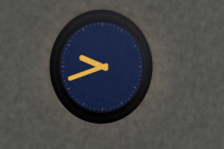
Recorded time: 9h42
